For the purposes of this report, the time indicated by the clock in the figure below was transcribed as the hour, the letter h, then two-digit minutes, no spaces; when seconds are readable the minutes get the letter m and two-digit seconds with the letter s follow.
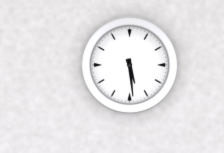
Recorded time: 5h29
